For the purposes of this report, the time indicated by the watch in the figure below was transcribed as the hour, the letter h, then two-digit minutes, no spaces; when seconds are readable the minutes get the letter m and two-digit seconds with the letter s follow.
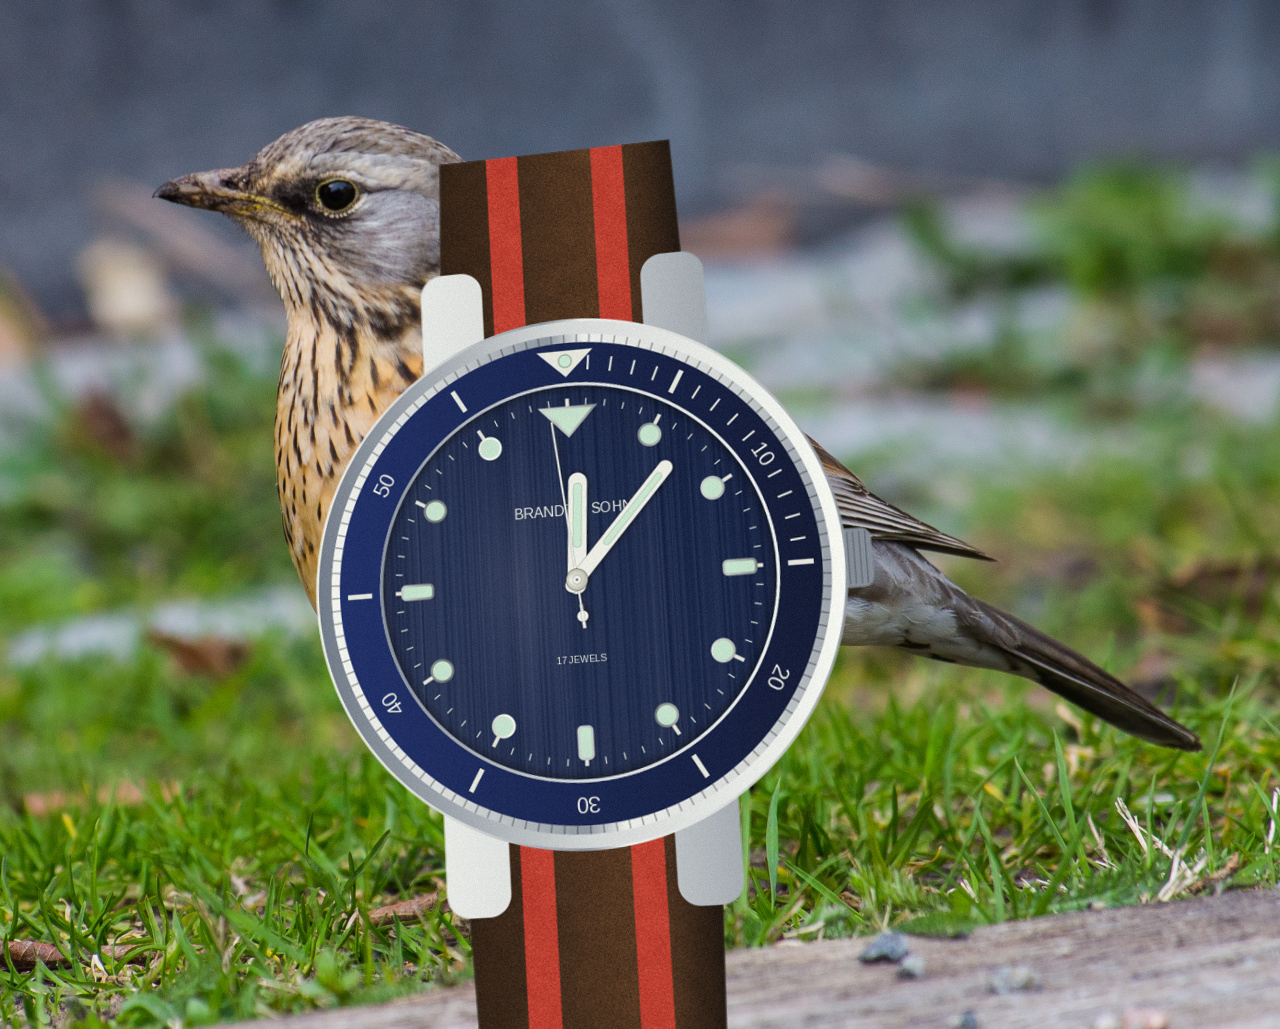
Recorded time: 12h06m59s
